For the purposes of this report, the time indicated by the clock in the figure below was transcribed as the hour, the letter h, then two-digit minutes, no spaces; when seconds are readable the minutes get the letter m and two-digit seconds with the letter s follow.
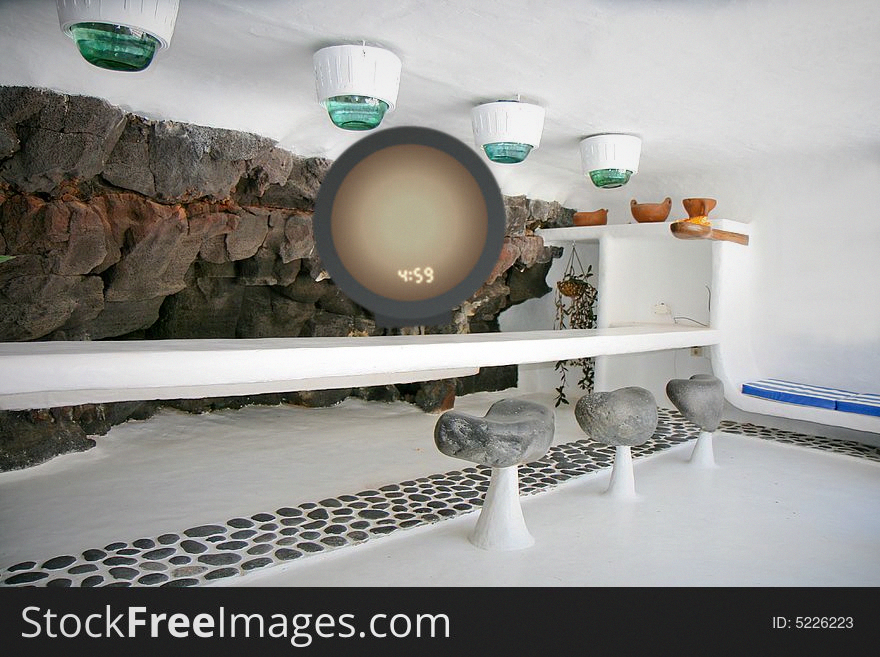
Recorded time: 4h59
